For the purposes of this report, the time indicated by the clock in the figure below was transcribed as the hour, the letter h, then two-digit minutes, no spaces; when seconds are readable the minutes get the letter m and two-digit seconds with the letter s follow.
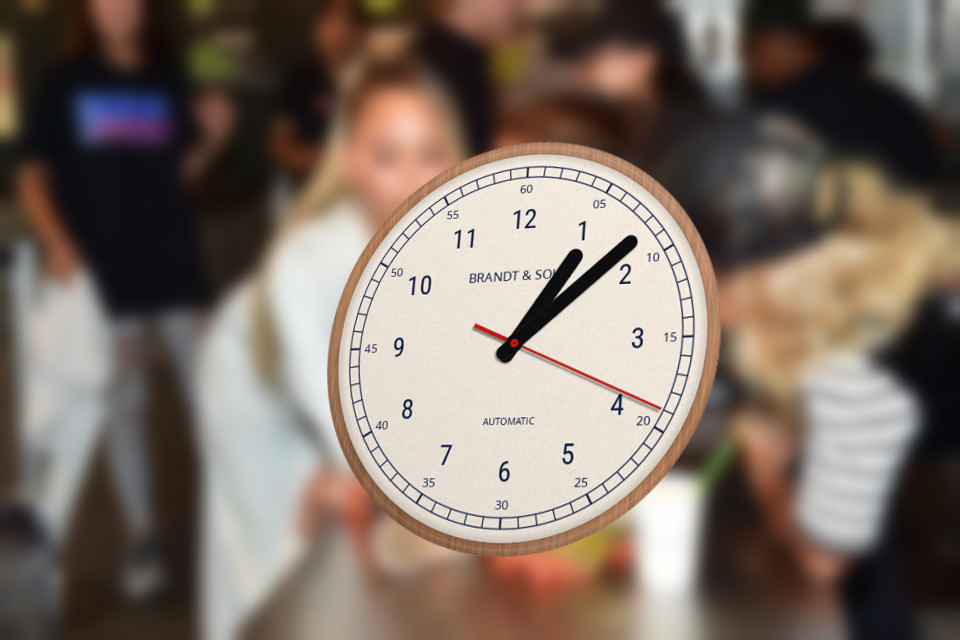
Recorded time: 1h08m19s
